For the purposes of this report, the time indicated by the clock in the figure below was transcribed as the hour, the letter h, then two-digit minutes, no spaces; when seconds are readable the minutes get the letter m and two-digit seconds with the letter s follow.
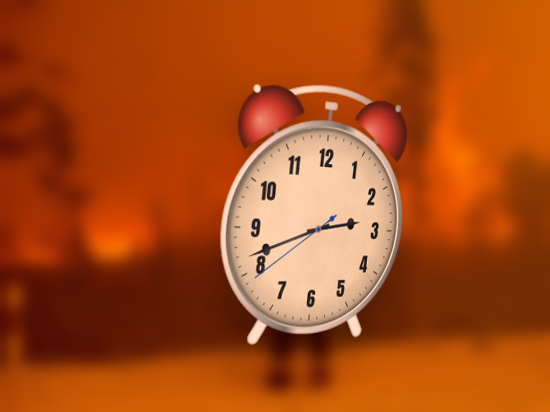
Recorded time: 2h41m39s
